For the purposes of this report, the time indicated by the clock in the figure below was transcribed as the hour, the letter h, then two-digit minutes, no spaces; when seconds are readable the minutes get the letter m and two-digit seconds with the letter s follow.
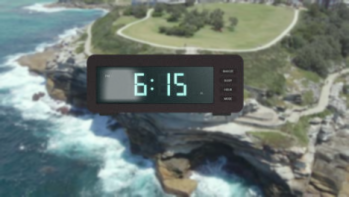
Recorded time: 6h15
